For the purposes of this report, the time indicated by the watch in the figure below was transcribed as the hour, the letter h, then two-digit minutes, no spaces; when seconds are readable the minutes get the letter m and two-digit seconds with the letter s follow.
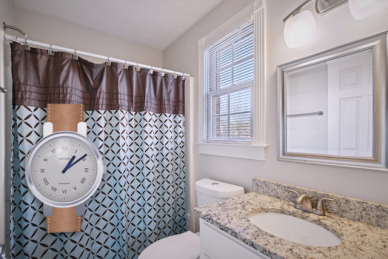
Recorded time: 1h09
